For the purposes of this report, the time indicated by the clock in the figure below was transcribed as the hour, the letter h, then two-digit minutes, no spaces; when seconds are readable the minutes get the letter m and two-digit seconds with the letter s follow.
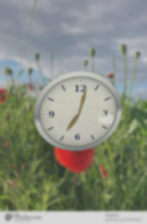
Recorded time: 7h02
